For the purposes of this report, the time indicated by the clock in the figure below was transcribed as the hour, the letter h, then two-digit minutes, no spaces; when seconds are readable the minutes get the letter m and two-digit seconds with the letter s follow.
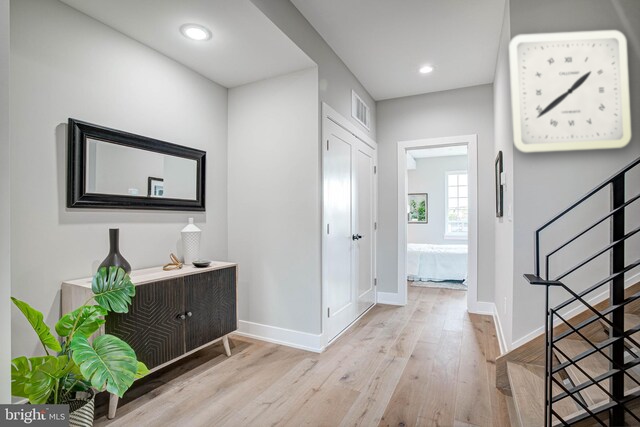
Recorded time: 1h39
